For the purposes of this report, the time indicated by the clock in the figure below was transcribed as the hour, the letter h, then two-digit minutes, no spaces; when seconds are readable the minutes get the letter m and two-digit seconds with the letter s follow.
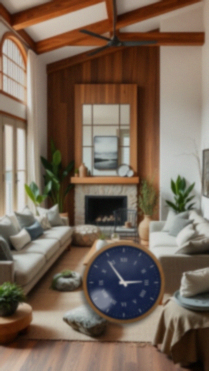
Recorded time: 2h54
